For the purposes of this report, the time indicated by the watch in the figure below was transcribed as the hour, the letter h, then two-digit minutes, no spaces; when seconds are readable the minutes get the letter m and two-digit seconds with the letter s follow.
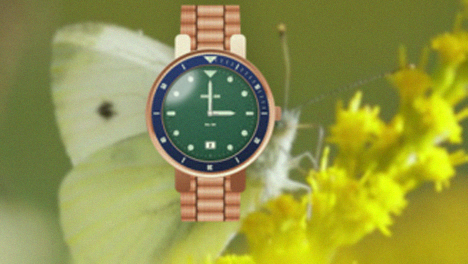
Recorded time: 3h00
